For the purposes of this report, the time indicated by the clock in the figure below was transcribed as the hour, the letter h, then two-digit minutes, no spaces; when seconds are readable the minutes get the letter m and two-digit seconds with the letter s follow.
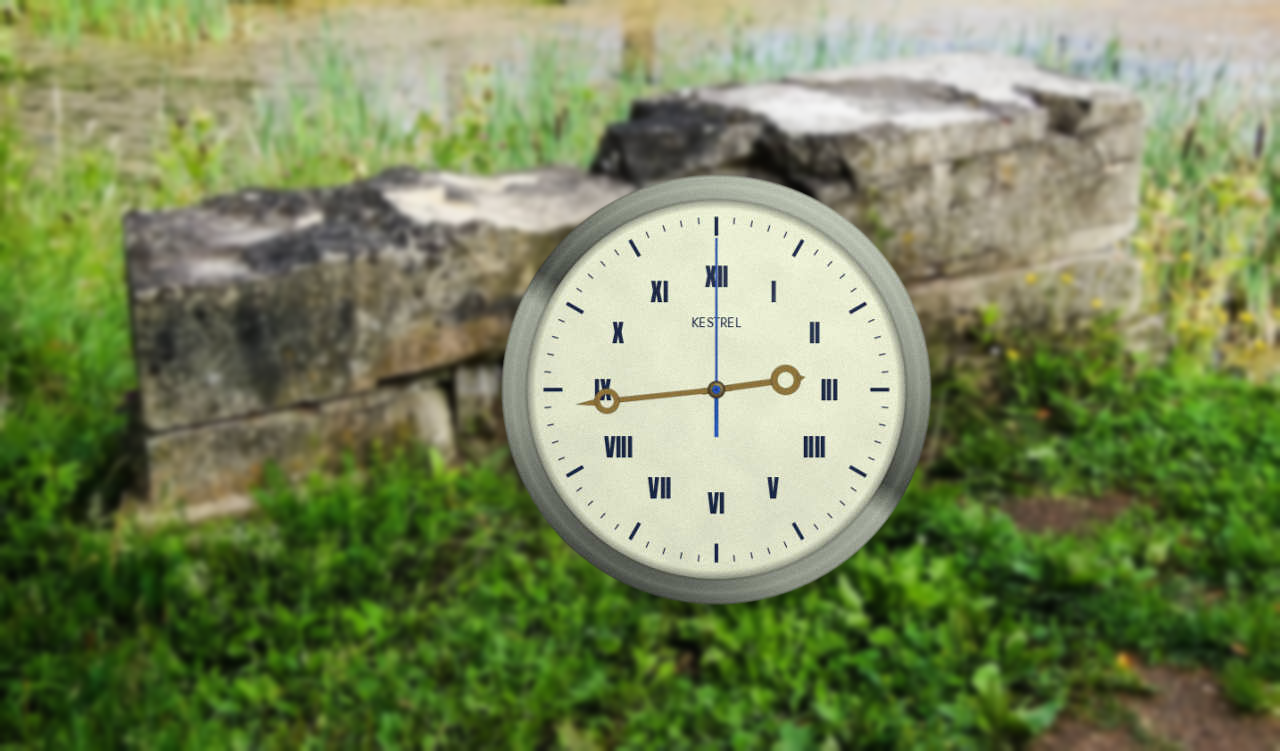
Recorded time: 2h44m00s
